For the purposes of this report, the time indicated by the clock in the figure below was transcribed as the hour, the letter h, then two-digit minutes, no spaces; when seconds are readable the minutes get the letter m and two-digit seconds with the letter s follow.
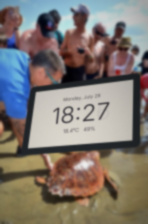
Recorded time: 18h27
